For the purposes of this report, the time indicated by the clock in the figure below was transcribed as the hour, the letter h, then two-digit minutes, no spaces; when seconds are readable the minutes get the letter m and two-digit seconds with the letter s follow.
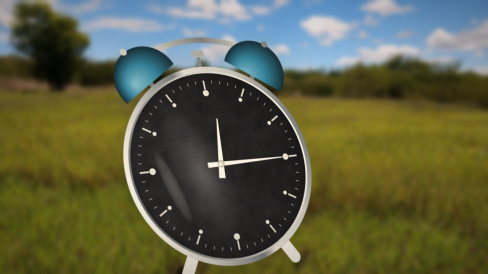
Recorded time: 12h15
